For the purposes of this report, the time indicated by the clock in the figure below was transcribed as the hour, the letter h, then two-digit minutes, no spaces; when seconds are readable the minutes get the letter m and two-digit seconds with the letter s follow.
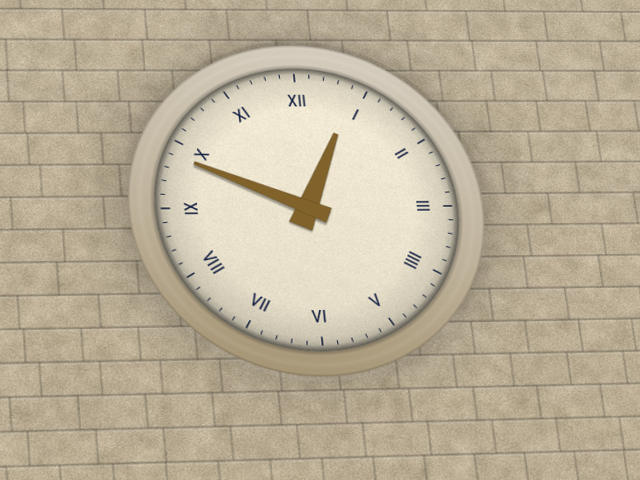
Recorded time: 12h49
